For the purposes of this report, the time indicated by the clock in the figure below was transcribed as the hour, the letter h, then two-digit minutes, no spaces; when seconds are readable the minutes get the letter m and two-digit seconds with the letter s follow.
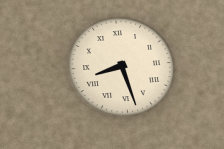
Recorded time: 8h28
